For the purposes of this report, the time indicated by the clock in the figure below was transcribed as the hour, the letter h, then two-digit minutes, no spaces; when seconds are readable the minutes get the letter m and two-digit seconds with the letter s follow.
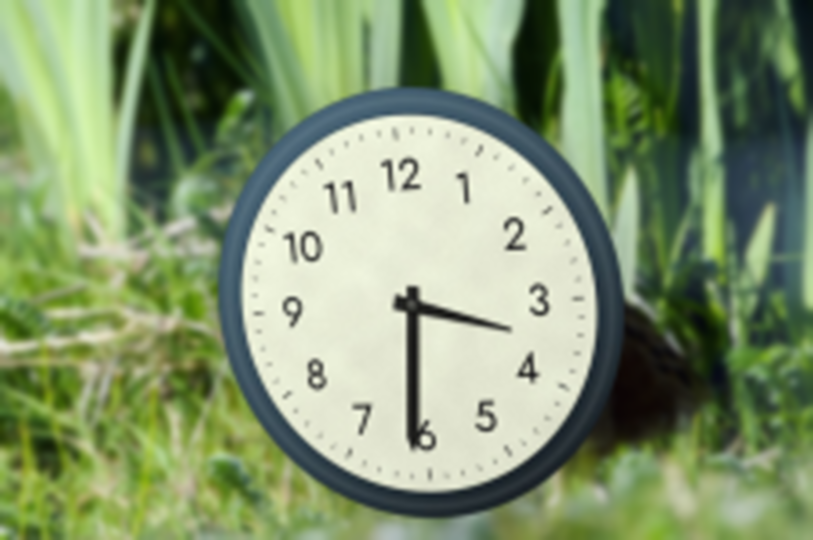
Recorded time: 3h31
